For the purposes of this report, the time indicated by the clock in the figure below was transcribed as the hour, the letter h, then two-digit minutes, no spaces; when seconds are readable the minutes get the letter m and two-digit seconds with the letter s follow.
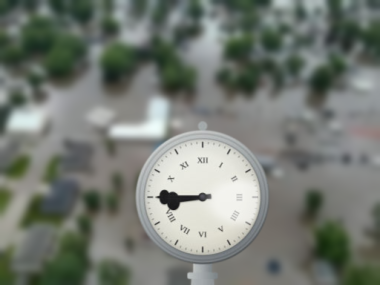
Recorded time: 8h45
